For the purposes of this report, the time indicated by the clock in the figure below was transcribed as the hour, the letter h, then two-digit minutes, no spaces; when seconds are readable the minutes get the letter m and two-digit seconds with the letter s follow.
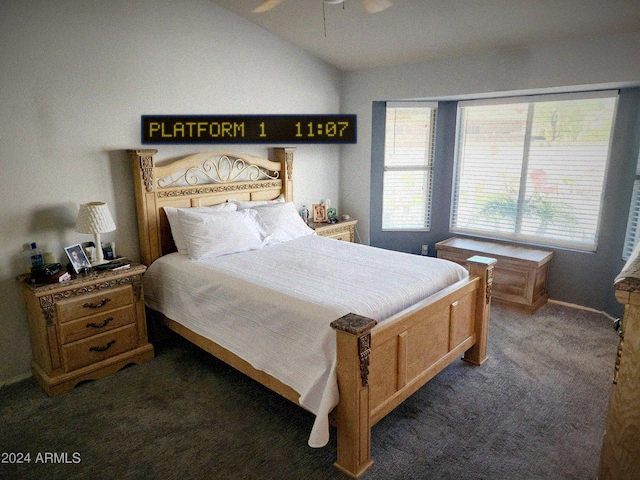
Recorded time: 11h07
